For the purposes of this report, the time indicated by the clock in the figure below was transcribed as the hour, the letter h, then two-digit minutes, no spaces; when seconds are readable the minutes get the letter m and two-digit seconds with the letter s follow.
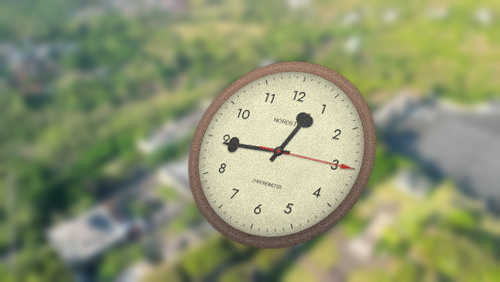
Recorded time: 12h44m15s
